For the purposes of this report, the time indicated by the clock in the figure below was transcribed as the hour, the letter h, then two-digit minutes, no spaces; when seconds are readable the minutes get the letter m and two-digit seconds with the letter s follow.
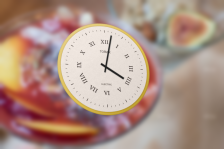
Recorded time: 4h02
